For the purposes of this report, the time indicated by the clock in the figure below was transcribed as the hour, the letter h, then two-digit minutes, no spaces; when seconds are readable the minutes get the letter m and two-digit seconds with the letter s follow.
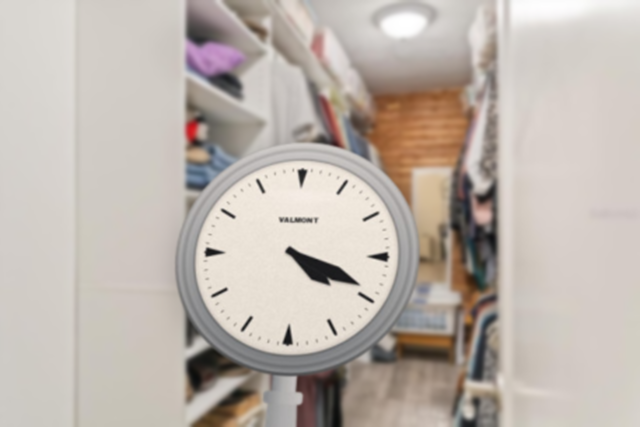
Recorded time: 4h19
